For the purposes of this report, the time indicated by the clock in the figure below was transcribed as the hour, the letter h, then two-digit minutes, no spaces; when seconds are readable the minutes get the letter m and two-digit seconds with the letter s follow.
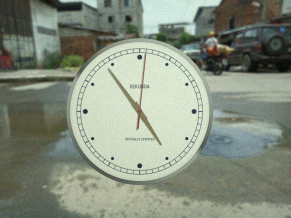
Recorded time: 4h54m01s
